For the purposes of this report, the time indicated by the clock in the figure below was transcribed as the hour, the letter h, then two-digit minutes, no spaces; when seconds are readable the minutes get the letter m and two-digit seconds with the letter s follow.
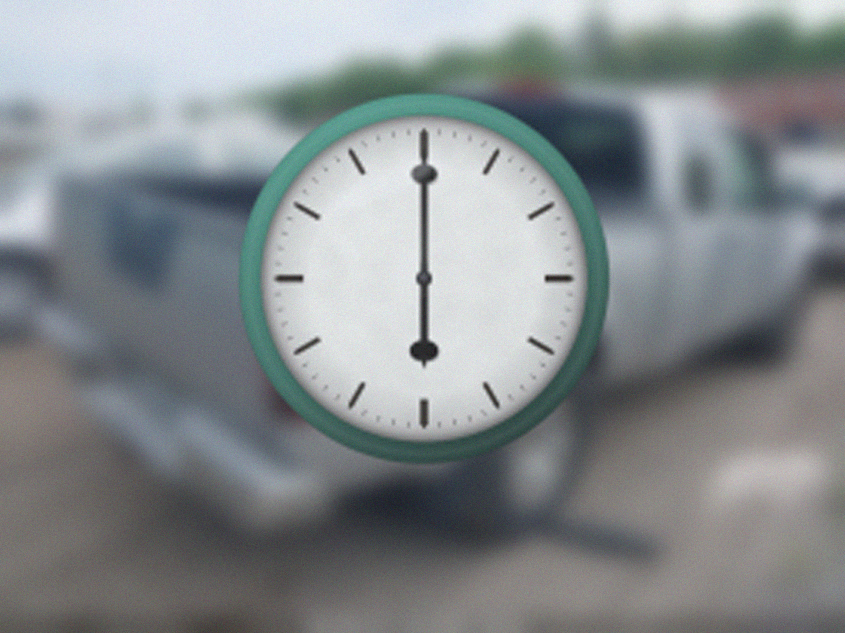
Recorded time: 6h00
